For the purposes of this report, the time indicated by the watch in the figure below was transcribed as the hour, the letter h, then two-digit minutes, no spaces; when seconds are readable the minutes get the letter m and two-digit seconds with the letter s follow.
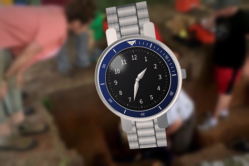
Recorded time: 1h33
